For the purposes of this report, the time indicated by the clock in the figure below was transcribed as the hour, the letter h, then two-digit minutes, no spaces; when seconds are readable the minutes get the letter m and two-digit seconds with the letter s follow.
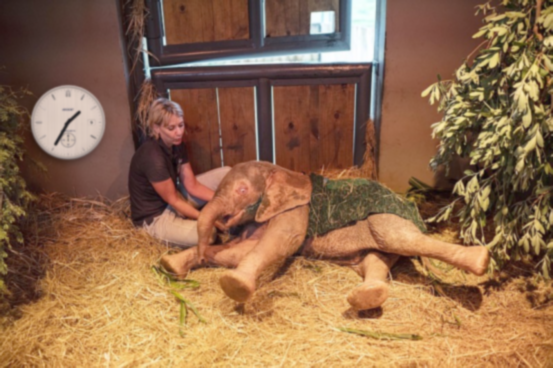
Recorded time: 1h35
